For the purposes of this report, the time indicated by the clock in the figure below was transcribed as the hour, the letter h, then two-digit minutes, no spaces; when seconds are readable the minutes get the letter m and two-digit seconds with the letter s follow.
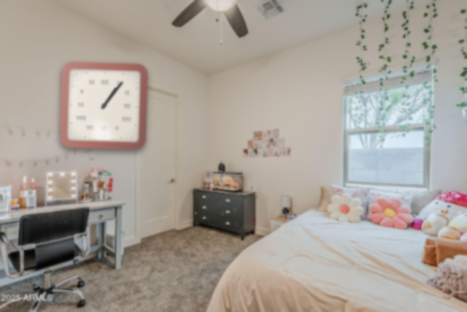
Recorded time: 1h06
